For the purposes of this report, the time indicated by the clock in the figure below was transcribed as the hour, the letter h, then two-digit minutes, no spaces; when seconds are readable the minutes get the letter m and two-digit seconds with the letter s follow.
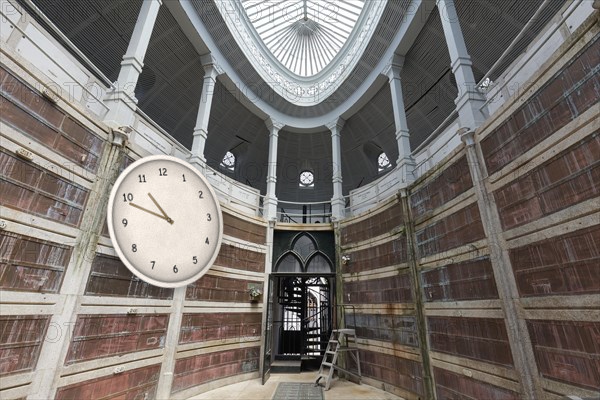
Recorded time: 10h49
